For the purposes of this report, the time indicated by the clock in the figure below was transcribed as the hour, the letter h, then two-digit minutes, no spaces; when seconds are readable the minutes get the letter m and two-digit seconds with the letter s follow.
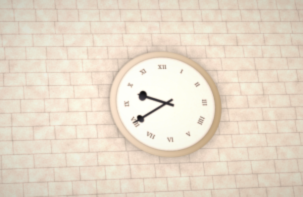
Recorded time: 9h40
